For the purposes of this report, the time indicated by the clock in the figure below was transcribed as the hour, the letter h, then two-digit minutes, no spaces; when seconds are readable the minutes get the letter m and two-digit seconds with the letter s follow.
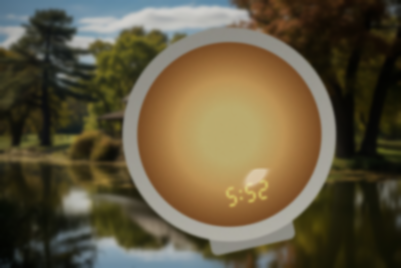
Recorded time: 5h52
